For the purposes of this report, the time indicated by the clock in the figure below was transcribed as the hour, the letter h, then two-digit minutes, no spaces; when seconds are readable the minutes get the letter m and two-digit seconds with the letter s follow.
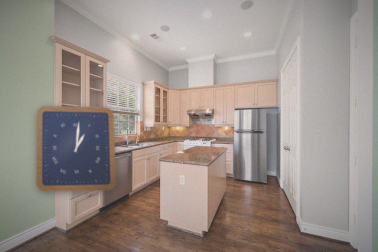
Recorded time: 1h01
